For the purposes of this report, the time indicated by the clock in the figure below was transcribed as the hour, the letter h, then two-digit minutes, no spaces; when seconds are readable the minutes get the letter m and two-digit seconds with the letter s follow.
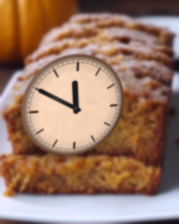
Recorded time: 11h50
